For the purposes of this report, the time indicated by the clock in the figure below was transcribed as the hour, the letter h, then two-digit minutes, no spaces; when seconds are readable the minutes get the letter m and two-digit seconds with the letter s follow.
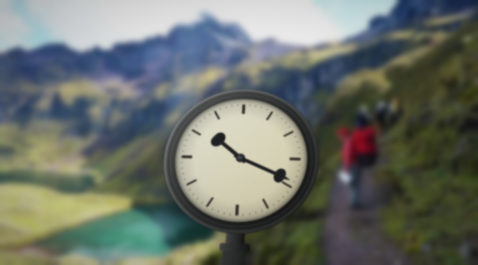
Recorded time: 10h19
